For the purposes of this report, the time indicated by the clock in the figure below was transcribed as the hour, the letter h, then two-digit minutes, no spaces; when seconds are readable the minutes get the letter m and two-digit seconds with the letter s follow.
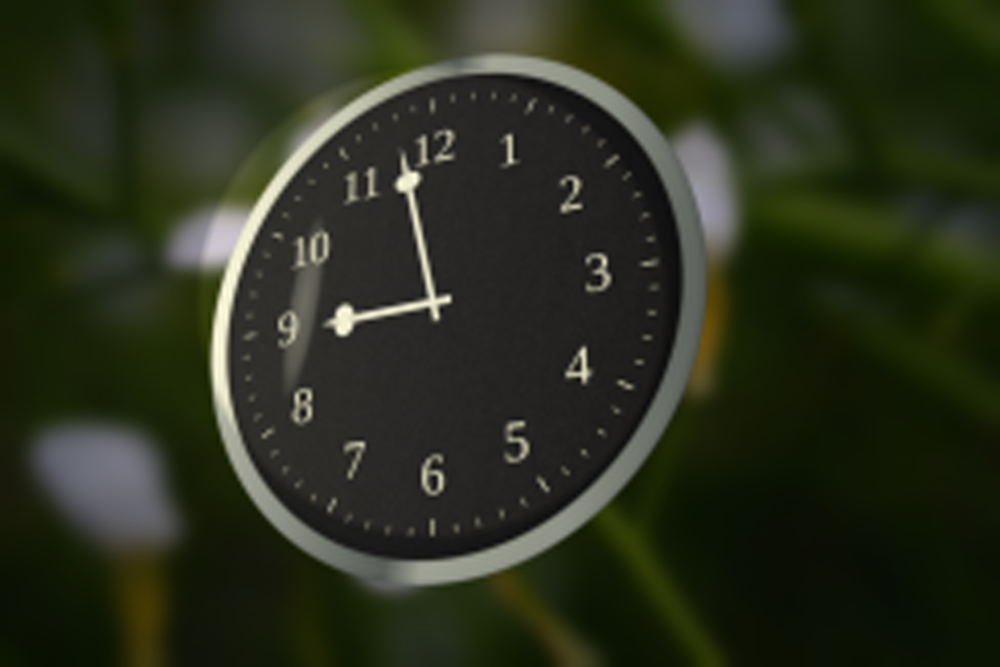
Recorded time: 8h58
